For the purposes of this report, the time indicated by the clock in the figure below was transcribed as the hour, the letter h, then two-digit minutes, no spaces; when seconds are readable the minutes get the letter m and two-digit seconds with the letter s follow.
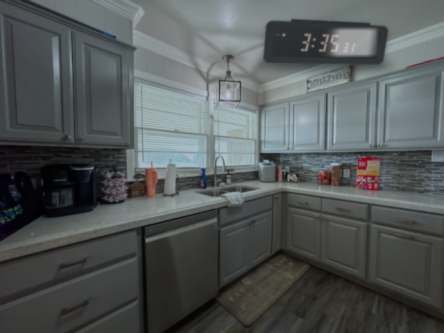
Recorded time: 3h35m31s
